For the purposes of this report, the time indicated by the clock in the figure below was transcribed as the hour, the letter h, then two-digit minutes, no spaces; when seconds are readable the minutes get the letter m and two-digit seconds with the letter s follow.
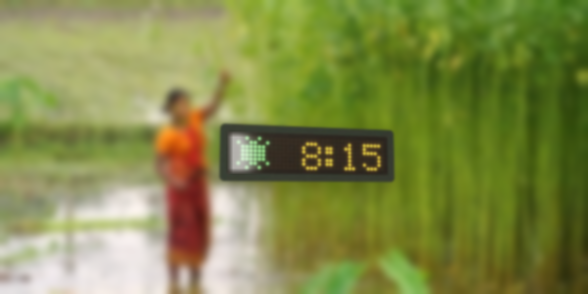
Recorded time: 8h15
